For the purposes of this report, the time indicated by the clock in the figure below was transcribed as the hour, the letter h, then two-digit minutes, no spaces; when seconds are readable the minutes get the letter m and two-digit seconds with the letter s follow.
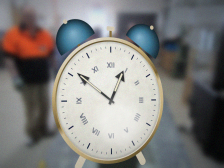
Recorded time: 12h51
